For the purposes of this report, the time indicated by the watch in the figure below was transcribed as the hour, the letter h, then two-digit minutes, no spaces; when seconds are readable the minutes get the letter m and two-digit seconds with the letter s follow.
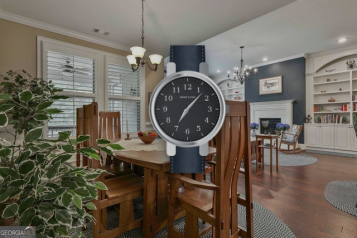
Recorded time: 7h07
